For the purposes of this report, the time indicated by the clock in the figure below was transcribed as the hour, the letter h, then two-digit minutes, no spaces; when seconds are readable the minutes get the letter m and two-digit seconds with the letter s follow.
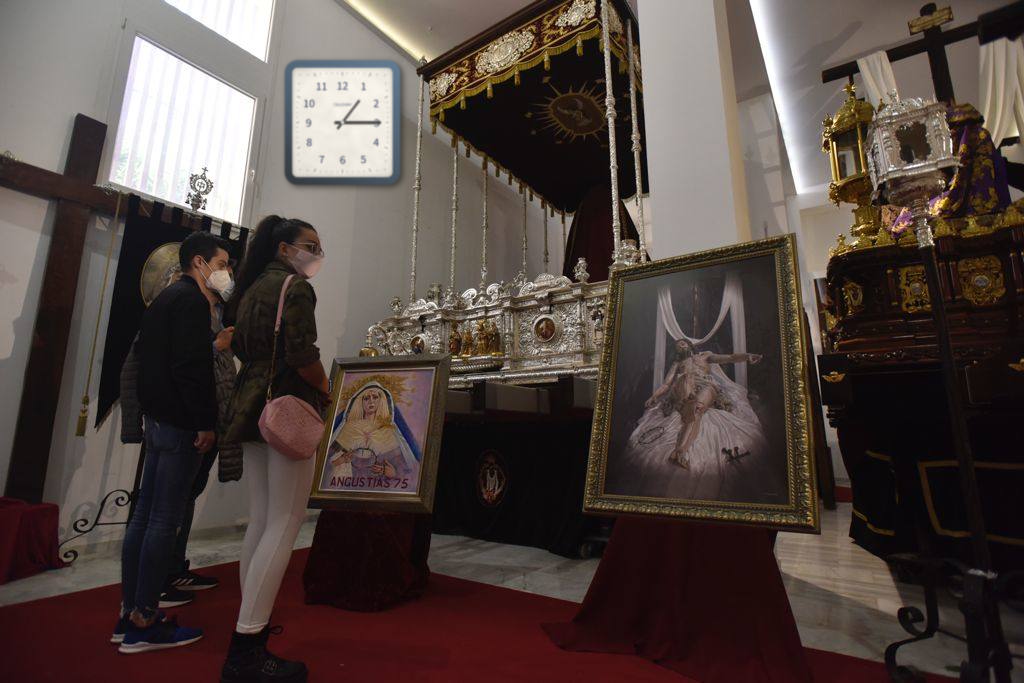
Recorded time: 1h15
